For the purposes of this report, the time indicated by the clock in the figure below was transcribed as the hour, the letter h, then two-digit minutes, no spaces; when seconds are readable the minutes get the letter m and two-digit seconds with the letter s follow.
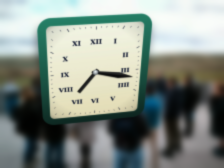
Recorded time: 7h17
